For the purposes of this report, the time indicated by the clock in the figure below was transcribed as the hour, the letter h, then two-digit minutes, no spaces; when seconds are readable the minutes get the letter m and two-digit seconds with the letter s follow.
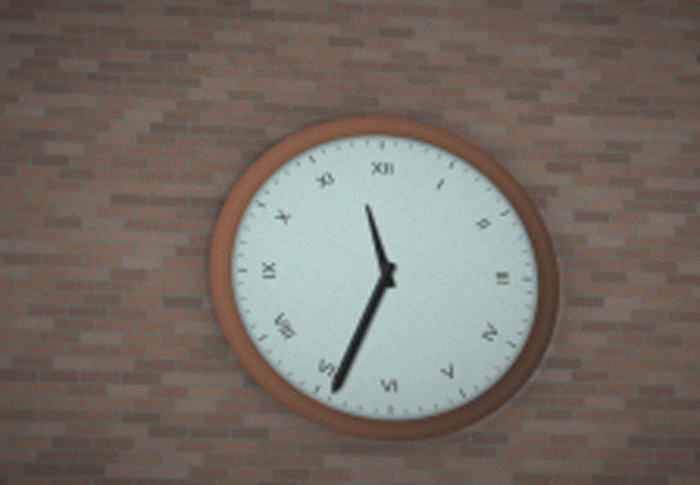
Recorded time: 11h34
